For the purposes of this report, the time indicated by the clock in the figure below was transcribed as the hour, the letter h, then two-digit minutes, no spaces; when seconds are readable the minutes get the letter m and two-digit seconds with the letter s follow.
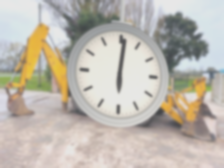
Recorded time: 6h01
